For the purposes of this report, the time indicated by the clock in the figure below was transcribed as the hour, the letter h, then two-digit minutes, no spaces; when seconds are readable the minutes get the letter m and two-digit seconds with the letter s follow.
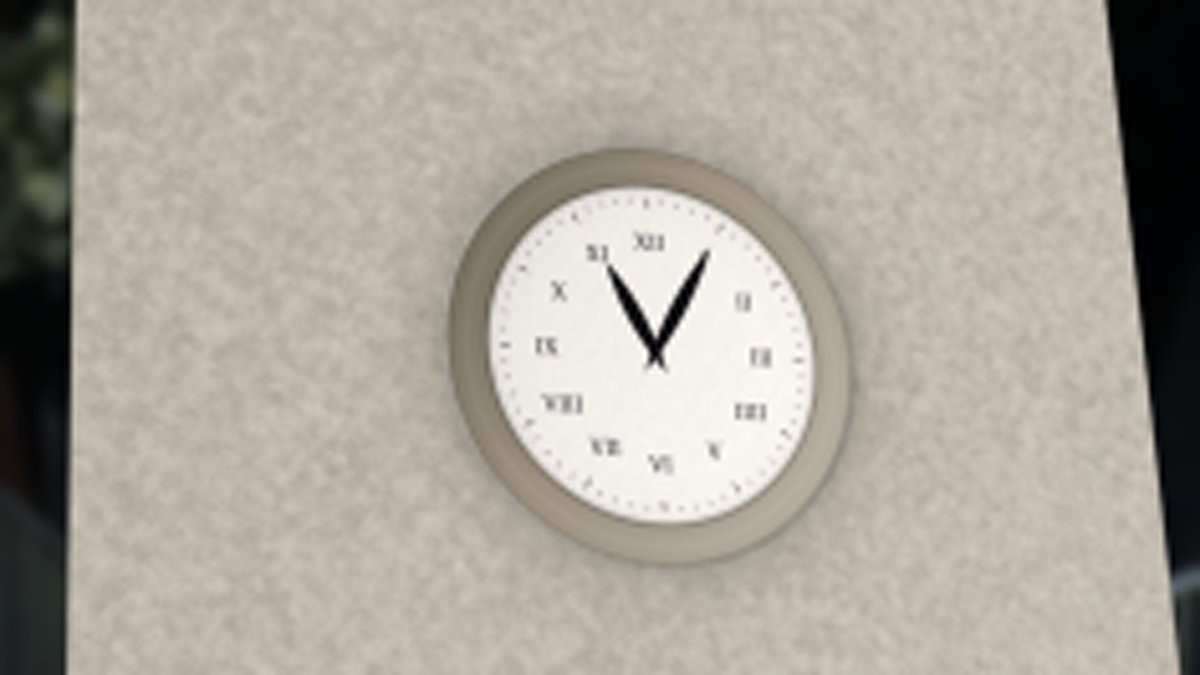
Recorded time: 11h05
